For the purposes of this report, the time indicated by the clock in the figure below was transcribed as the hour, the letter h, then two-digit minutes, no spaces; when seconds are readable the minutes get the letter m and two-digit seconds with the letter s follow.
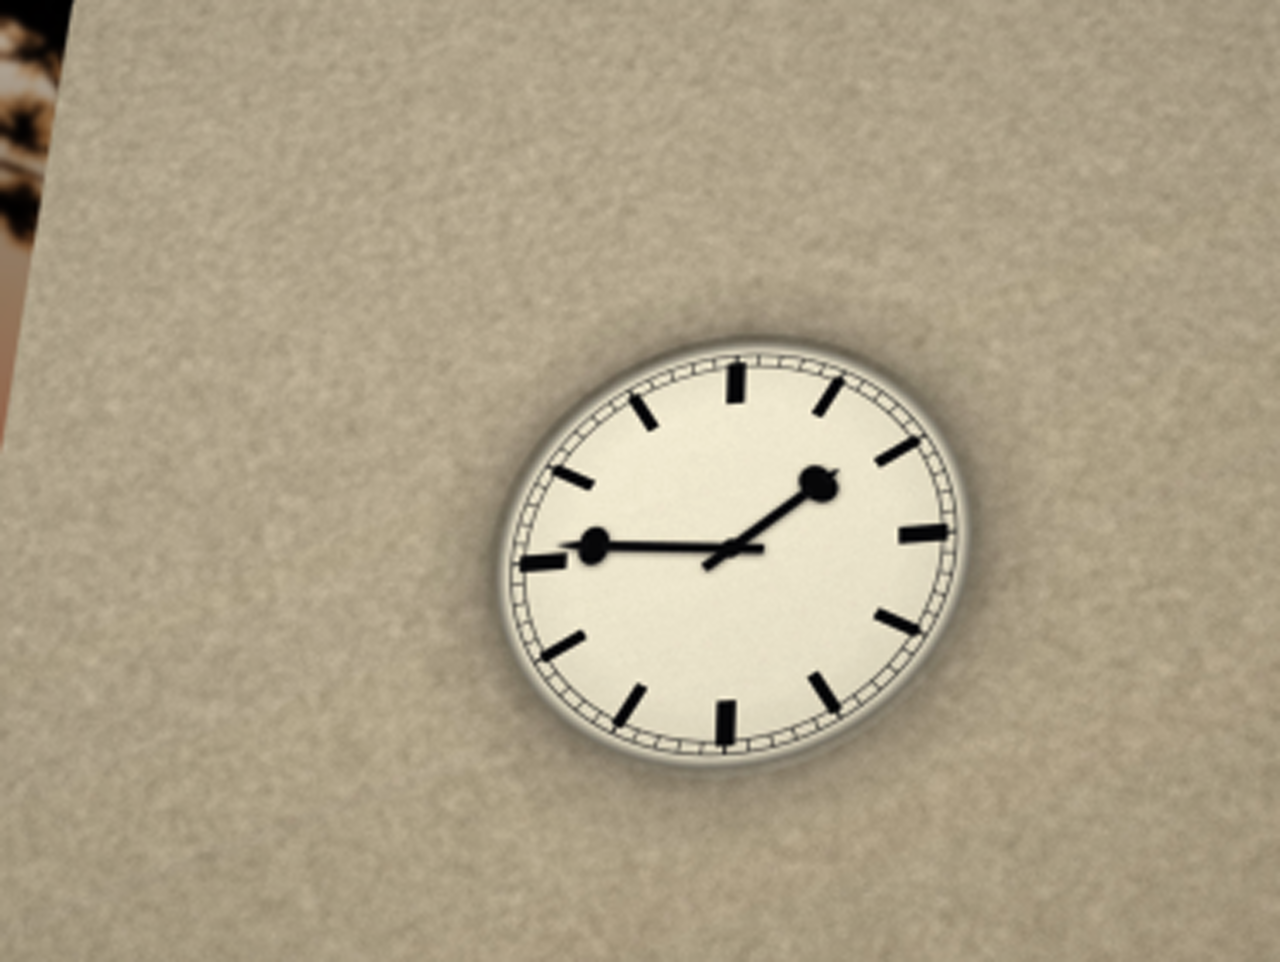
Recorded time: 1h46
